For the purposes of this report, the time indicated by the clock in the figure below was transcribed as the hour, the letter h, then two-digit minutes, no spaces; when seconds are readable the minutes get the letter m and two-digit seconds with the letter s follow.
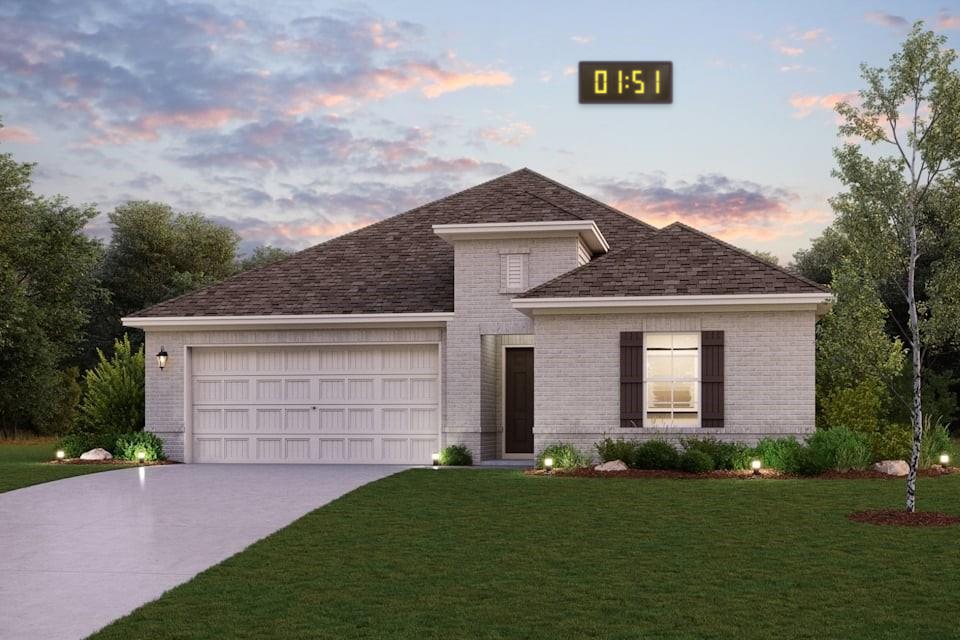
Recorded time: 1h51
